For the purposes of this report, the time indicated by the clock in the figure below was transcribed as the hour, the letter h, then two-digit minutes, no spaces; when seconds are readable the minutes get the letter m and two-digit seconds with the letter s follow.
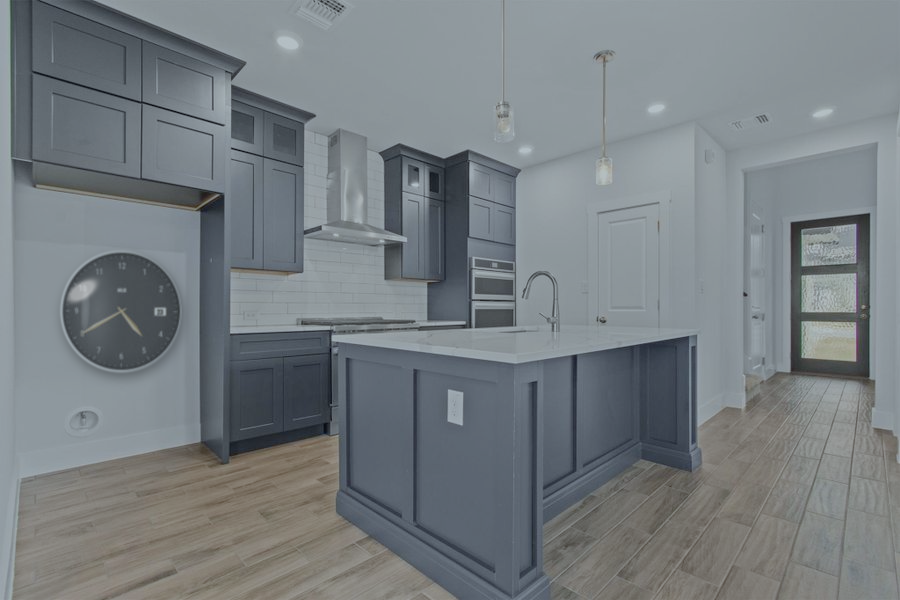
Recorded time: 4h40
